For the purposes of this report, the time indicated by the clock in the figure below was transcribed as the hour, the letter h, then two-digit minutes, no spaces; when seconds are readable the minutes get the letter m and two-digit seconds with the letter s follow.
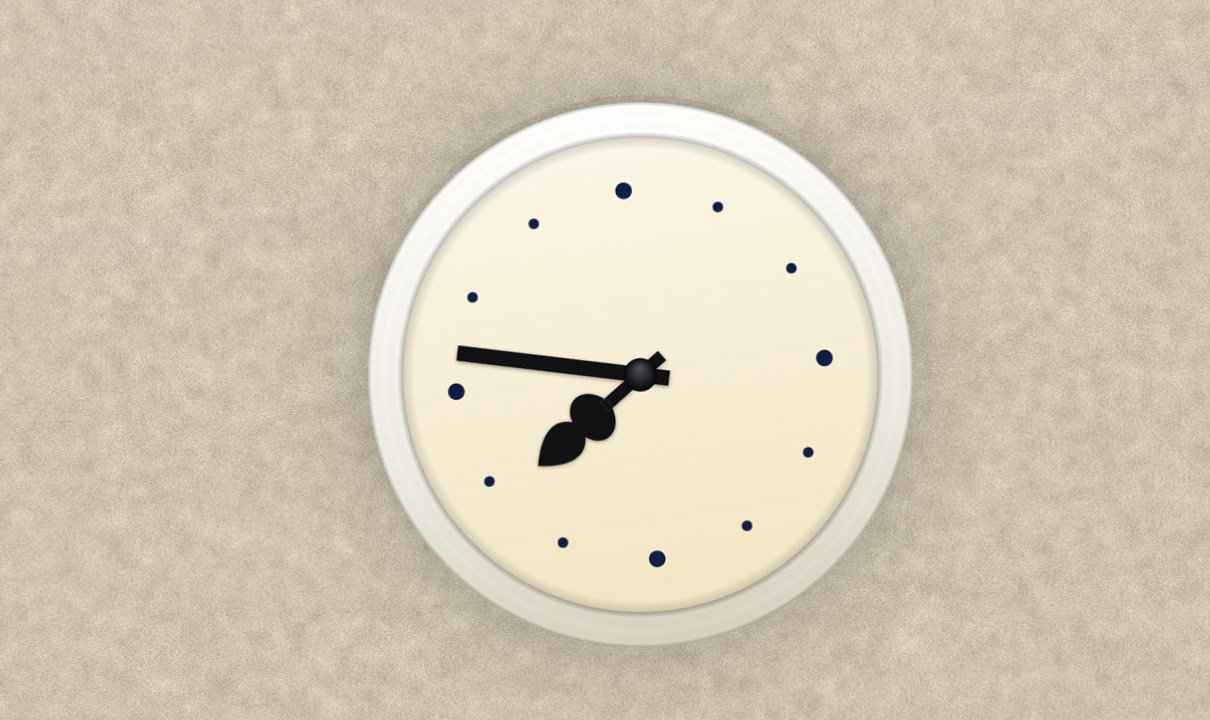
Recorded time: 7h47
